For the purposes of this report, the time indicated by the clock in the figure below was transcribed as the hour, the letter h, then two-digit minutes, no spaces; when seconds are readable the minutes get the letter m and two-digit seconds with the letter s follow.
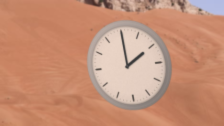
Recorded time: 2h00
